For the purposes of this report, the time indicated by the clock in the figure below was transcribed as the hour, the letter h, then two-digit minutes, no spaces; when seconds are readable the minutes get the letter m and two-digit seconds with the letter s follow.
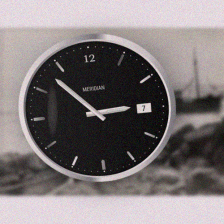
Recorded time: 2h53
